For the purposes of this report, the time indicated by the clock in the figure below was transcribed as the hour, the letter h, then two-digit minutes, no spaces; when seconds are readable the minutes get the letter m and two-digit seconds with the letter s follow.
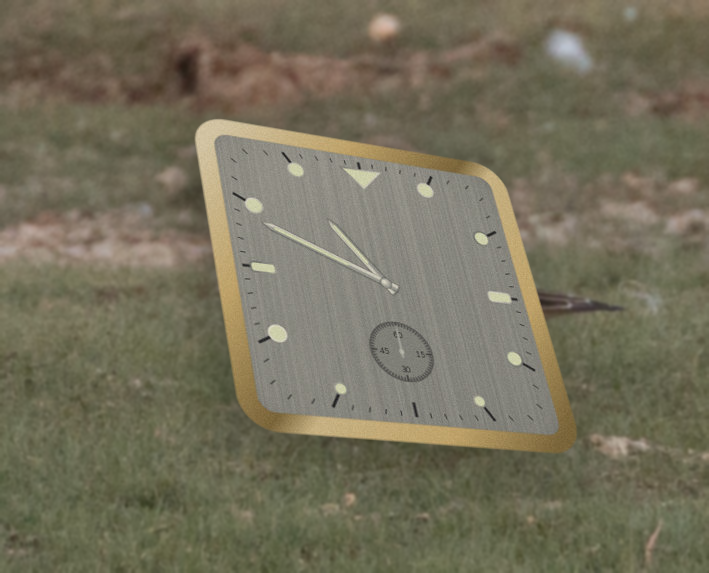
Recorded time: 10h49
